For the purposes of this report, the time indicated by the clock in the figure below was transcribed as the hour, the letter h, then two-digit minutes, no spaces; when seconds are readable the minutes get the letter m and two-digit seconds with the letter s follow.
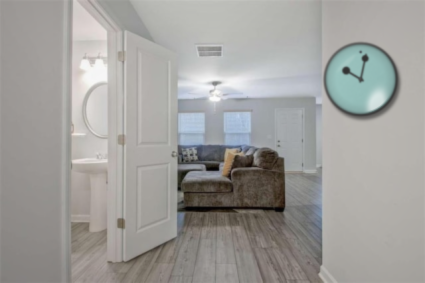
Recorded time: 10h02
